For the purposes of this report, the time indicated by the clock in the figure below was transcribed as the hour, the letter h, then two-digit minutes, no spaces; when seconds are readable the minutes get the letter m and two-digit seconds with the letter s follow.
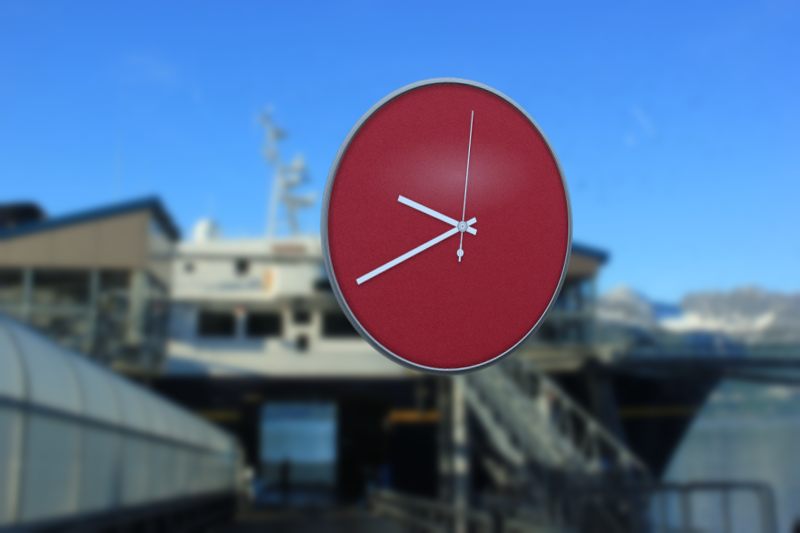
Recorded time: 9h41m01s
